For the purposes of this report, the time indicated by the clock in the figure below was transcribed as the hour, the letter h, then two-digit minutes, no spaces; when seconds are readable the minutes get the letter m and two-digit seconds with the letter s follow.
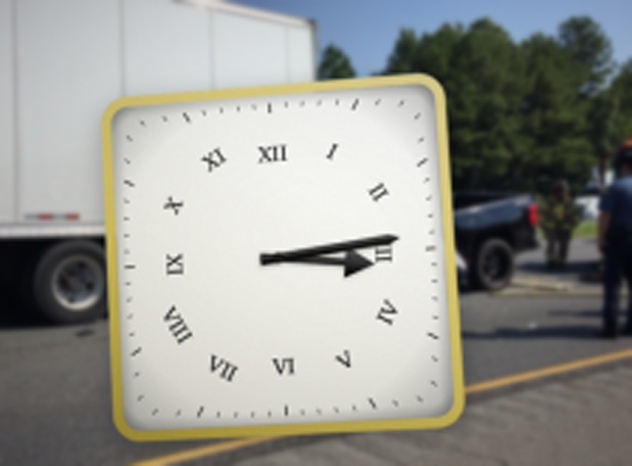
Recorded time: 3h14
